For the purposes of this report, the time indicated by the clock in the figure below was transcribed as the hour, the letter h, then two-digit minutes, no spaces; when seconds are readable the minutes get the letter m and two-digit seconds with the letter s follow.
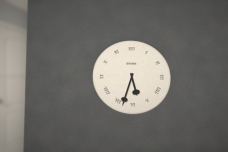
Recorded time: 5h33
